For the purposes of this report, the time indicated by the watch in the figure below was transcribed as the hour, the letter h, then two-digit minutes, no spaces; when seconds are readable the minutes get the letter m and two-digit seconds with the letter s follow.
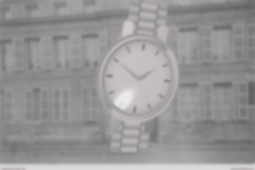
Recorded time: 1h50
